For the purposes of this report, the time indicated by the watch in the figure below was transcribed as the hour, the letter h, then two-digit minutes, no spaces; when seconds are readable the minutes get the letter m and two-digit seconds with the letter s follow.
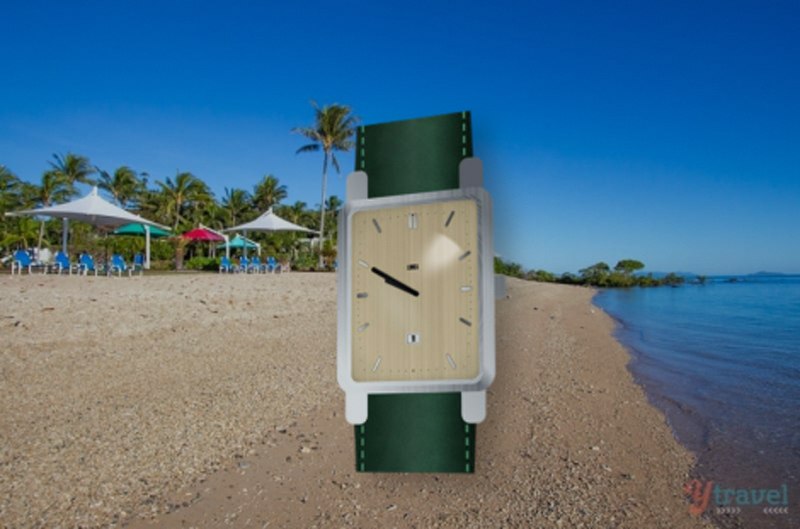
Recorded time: 9h50
